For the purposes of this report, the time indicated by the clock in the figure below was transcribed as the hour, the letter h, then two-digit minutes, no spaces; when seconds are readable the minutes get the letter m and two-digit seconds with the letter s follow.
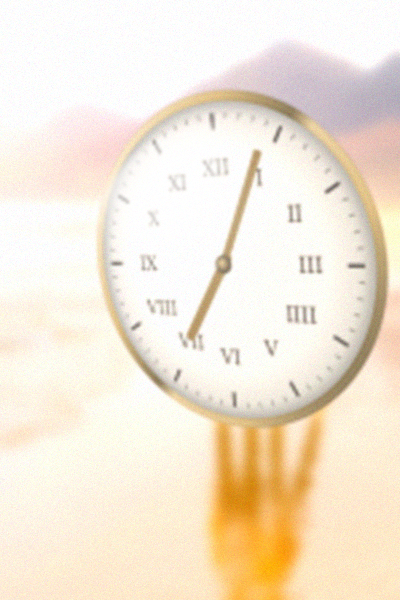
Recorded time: 7h04
